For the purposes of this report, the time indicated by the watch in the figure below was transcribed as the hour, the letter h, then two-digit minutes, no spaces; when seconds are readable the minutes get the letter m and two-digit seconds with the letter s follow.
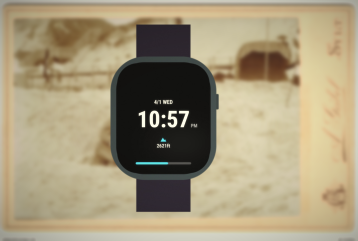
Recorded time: 10h57
